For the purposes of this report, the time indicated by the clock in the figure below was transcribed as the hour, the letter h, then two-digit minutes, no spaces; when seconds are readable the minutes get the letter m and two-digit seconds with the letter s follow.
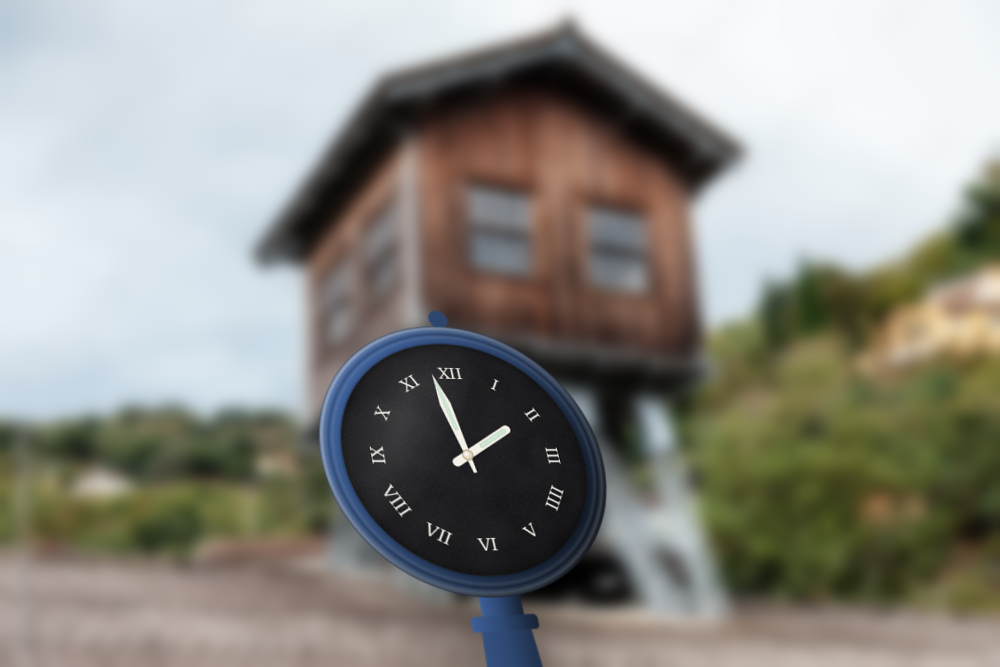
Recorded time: 1h58
